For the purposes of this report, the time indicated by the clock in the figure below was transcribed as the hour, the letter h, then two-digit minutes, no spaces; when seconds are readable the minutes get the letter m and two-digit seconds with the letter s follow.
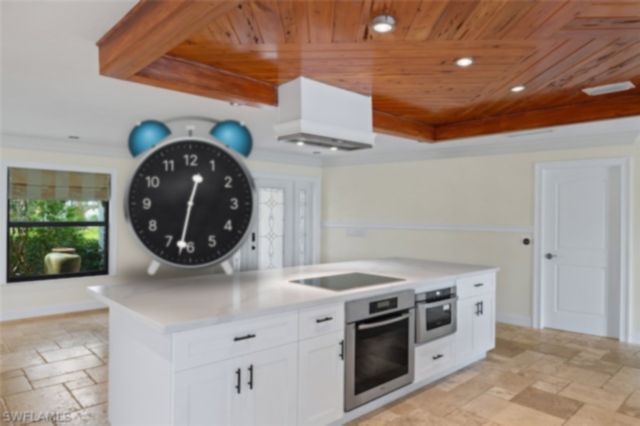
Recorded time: 12h32
